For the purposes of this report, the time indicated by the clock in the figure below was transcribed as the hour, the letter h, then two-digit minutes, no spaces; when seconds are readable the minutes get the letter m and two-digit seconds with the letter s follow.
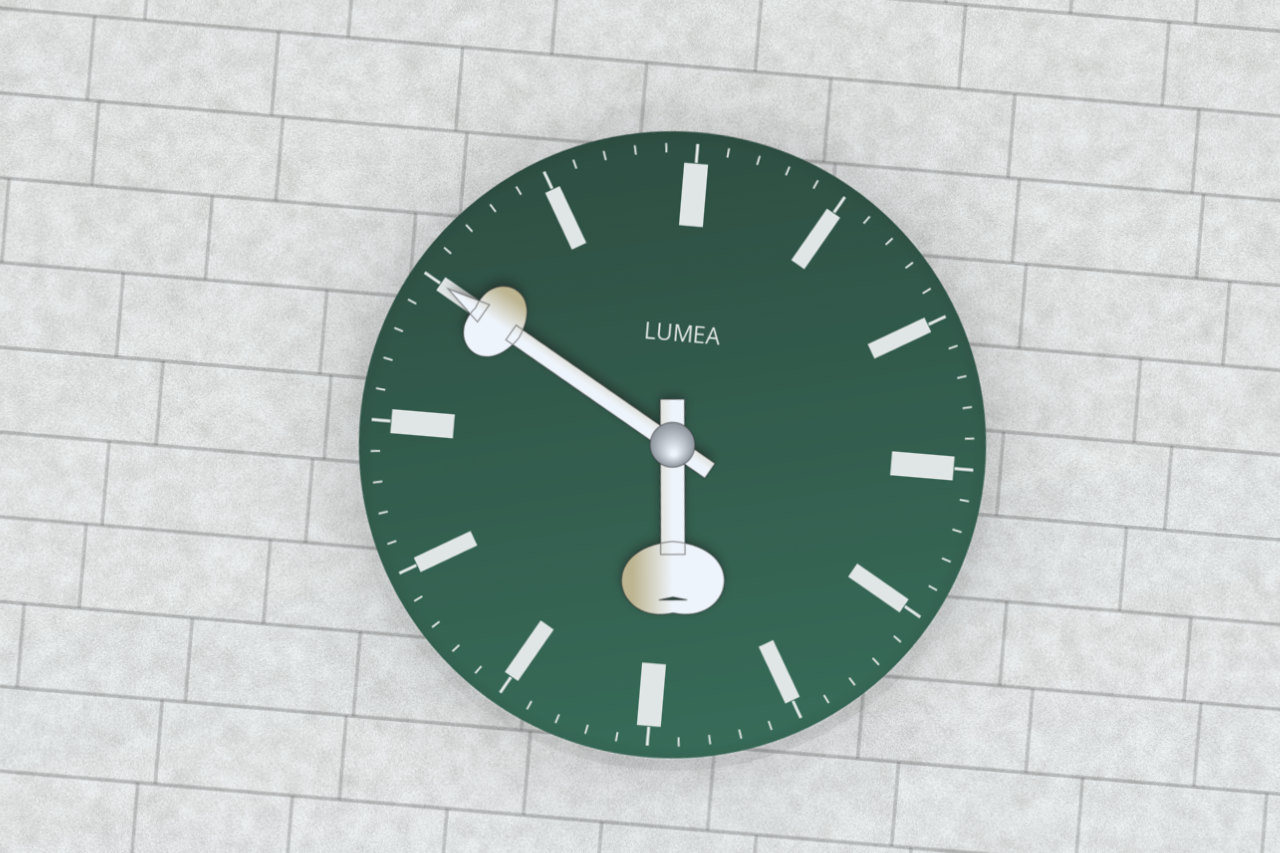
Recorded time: 5h50
